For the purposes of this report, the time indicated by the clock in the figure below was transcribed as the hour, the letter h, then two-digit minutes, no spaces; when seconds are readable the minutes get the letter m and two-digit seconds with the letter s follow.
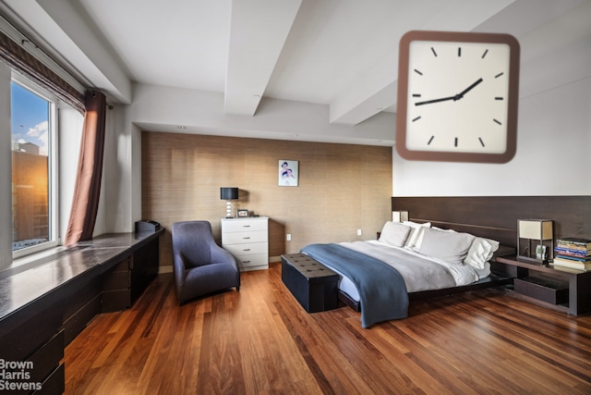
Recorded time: 1h43
